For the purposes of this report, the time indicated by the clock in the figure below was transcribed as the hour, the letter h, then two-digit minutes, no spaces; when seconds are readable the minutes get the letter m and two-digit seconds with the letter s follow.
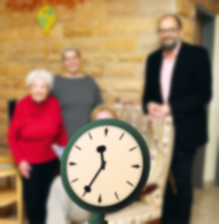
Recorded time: 11h35
